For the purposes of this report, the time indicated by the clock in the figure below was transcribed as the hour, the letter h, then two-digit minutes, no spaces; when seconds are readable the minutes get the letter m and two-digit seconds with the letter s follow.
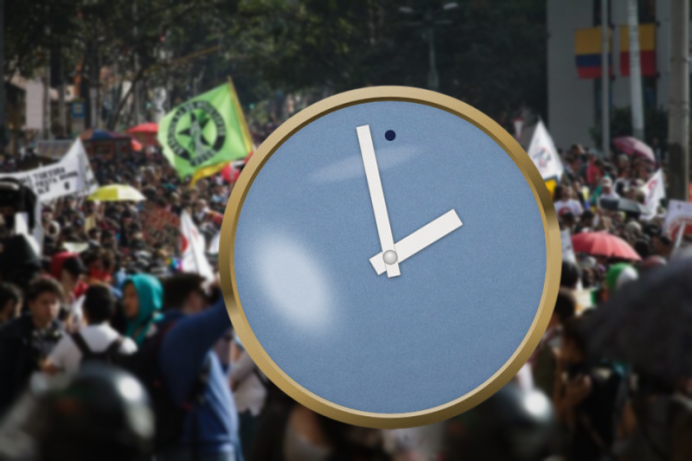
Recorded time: 1h58
